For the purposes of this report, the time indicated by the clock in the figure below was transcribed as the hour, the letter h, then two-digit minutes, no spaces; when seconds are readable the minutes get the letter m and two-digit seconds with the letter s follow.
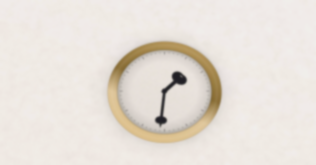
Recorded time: 1h31
